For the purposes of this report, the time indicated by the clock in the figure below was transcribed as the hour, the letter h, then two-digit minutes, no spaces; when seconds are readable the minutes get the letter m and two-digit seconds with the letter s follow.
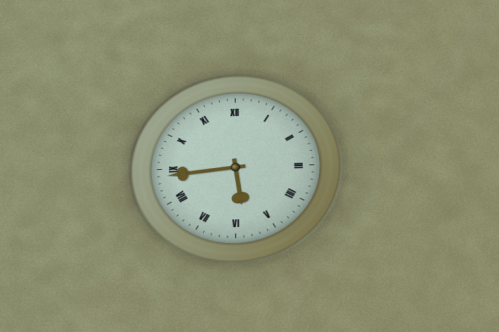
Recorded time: 5h44
